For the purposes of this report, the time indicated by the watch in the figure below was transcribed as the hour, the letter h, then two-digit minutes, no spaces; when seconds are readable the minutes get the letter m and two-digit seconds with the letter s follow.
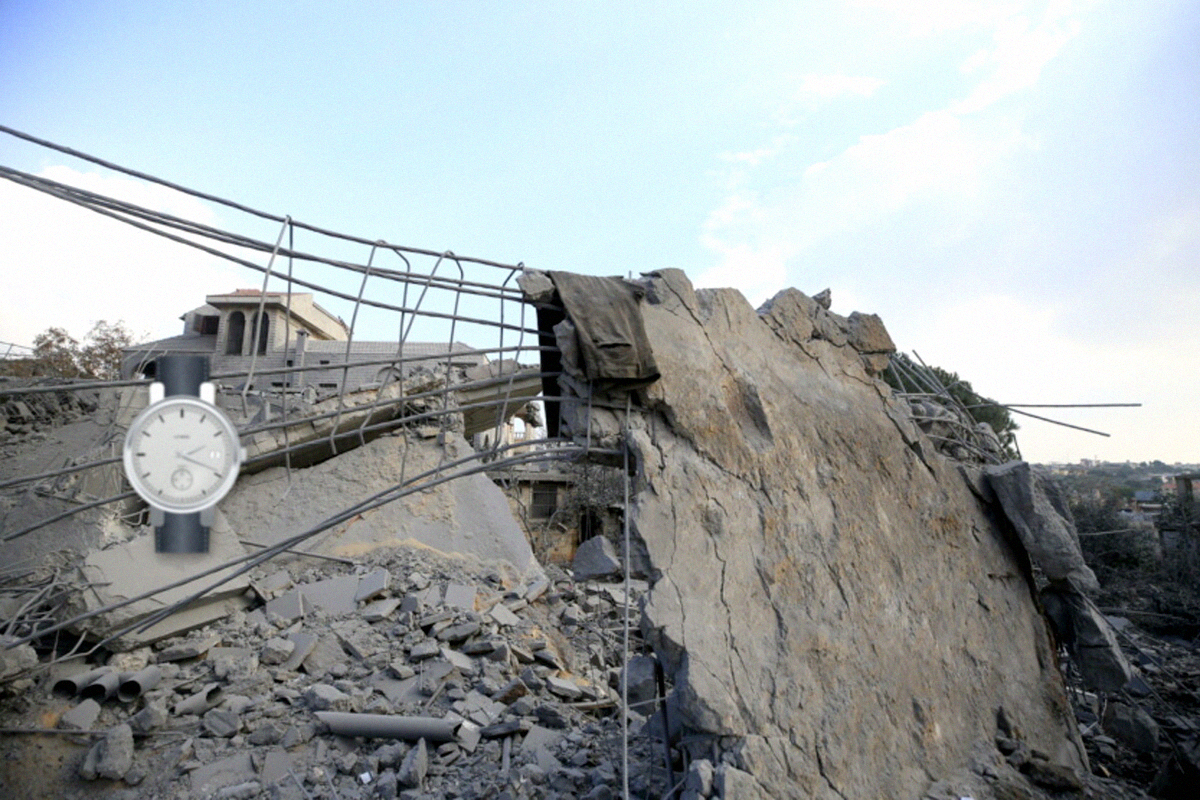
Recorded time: 2h19
